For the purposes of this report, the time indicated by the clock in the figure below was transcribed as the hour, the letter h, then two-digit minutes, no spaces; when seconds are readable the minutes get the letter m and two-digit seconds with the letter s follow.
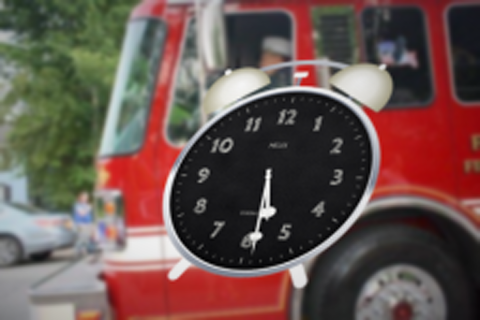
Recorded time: 5h29
